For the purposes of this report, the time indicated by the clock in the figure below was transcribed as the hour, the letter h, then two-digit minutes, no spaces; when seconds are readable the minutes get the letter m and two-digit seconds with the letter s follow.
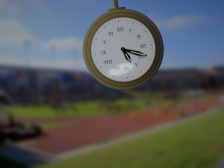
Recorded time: 5h19
